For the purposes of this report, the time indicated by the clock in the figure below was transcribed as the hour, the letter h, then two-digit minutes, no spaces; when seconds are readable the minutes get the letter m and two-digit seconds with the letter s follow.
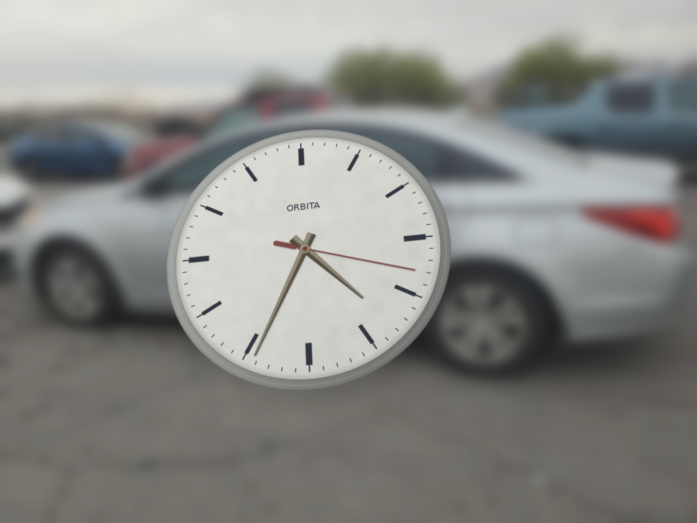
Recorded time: 4h34m18s
